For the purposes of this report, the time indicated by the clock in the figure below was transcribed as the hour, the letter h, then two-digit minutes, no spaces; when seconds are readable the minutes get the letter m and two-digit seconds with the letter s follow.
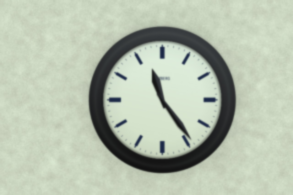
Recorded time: 11h24
